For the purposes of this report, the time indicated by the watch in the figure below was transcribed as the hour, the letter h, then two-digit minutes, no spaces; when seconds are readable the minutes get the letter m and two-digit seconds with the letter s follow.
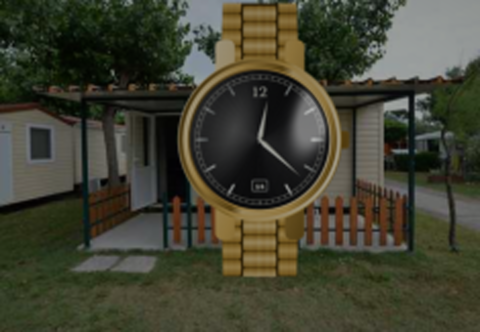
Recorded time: 12h22
